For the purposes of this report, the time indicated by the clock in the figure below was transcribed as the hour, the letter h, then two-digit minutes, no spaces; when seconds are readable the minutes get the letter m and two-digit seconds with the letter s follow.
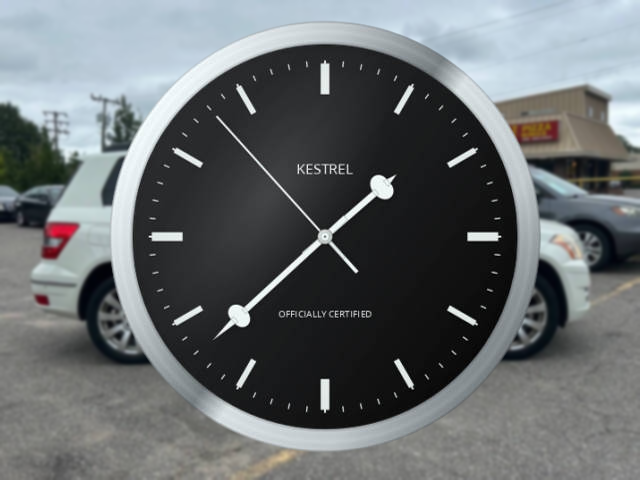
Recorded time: 1h37m53s
